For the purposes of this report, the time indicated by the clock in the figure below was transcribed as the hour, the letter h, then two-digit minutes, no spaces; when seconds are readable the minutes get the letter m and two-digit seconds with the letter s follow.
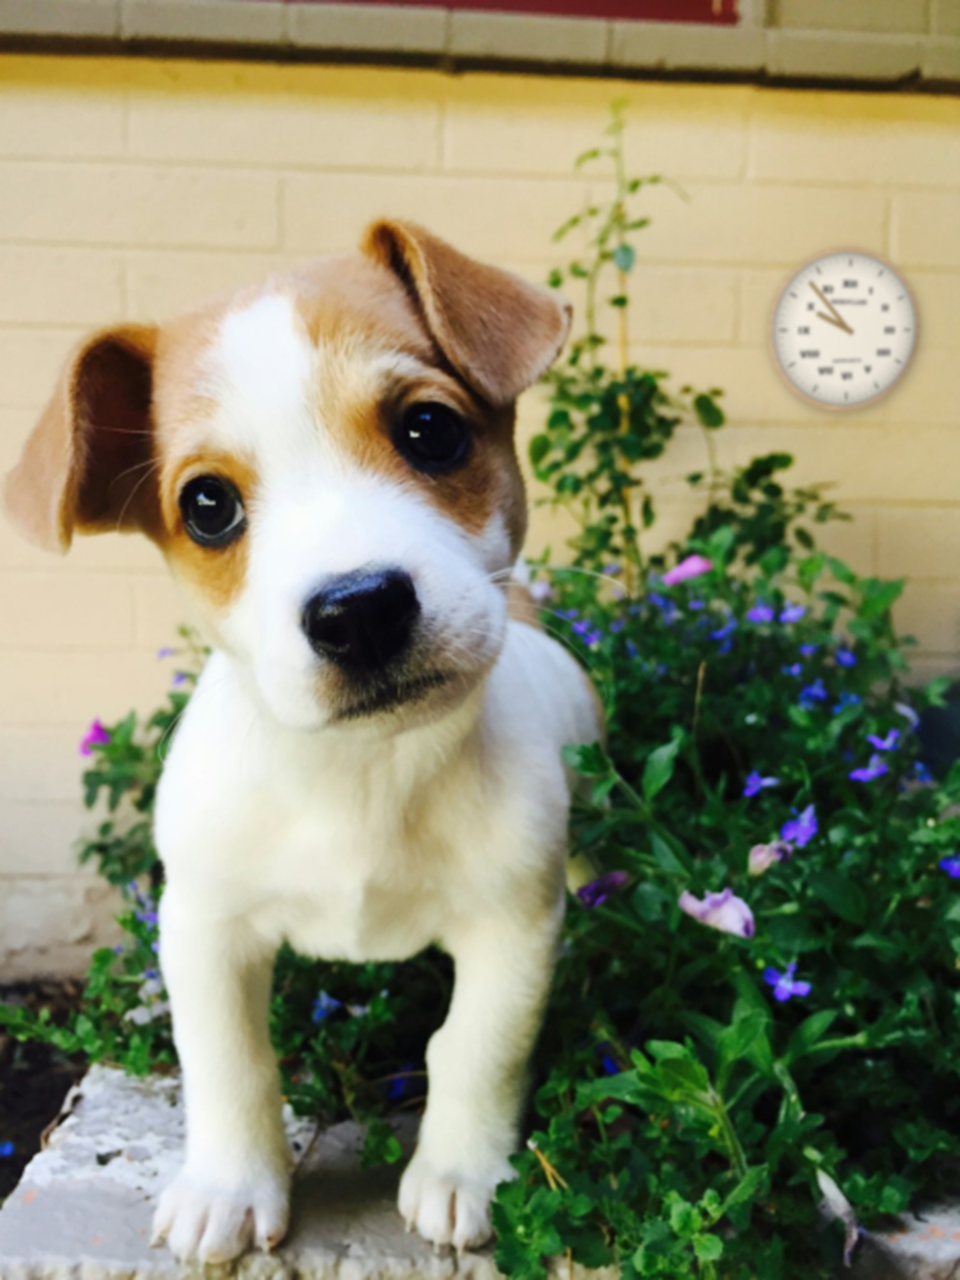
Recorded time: 9h53
